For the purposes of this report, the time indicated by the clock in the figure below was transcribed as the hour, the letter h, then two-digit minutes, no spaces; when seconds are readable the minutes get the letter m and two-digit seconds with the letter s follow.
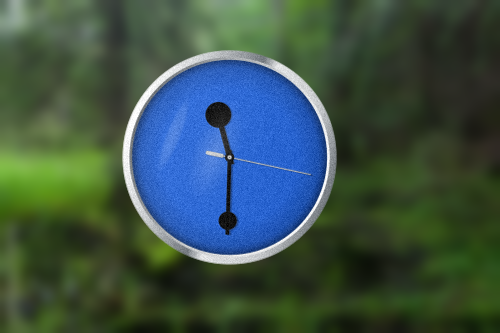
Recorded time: 11h30m17s
